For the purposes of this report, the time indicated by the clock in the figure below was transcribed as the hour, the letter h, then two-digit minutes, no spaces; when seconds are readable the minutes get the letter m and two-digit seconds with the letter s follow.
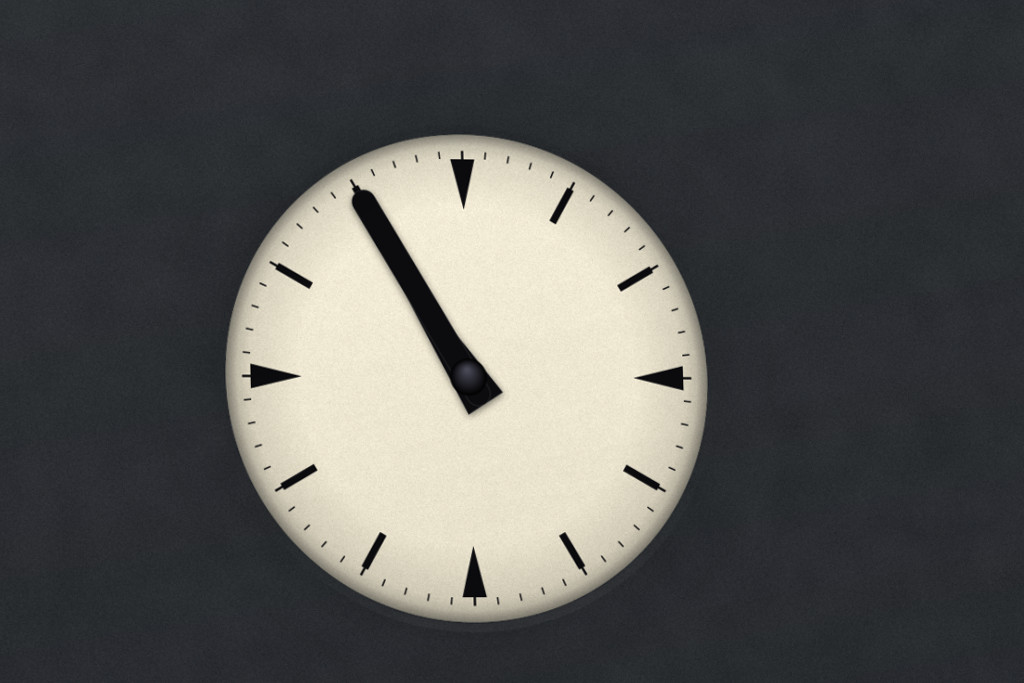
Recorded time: 10h55
